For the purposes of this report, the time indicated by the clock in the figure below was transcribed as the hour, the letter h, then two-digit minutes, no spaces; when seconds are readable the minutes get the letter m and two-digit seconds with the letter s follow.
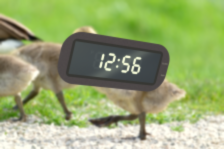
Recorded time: 12h56
